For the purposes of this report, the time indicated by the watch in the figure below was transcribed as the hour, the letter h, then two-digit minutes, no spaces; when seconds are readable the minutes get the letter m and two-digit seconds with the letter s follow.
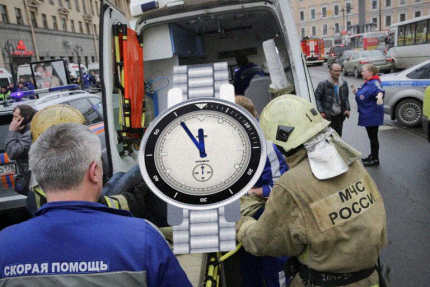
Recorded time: 11h55
